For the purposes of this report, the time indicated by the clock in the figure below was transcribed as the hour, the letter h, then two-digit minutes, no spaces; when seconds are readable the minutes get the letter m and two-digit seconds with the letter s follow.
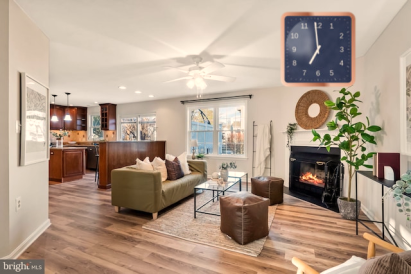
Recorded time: 6h59
